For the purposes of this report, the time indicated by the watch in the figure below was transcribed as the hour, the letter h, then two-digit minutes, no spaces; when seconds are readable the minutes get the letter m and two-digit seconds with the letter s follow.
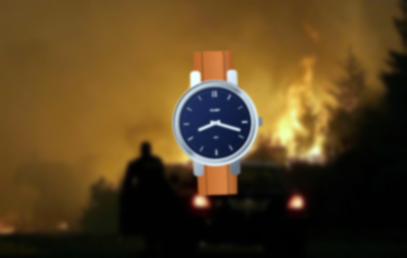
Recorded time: 8h18
